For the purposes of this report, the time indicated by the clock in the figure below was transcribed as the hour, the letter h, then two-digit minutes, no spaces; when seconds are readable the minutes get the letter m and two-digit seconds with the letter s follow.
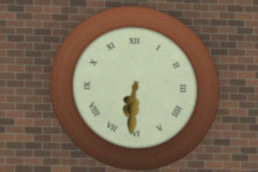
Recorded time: 6h31
